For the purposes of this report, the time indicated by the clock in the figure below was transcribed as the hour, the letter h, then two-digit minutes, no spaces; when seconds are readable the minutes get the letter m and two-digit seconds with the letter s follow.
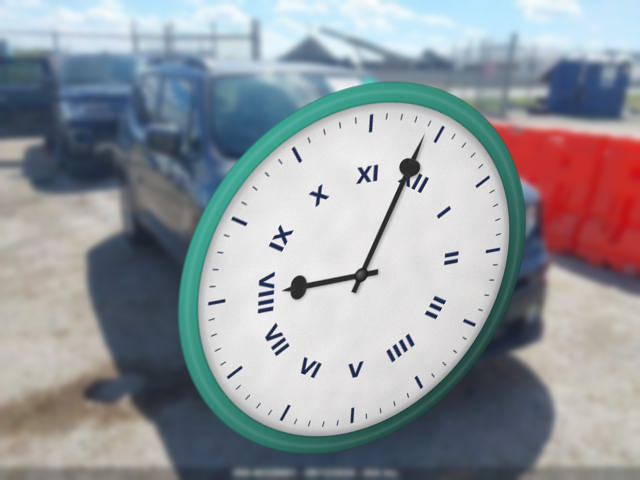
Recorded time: 7h59
